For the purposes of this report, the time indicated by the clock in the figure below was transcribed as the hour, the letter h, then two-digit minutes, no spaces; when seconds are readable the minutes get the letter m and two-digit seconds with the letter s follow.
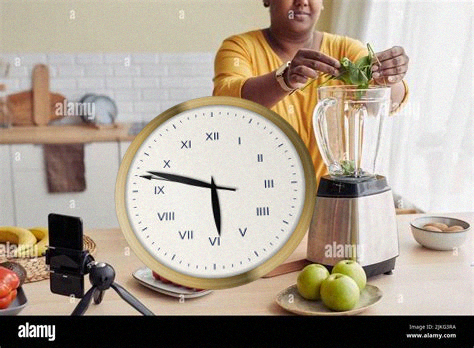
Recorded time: 5h47m47s
